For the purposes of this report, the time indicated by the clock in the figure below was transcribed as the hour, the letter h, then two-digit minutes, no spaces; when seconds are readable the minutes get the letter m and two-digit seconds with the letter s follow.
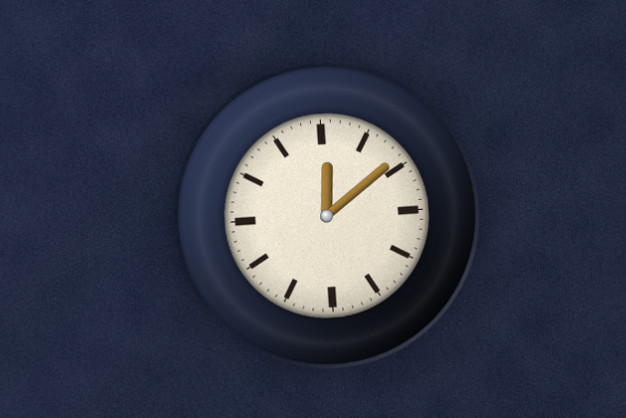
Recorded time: 12h09
